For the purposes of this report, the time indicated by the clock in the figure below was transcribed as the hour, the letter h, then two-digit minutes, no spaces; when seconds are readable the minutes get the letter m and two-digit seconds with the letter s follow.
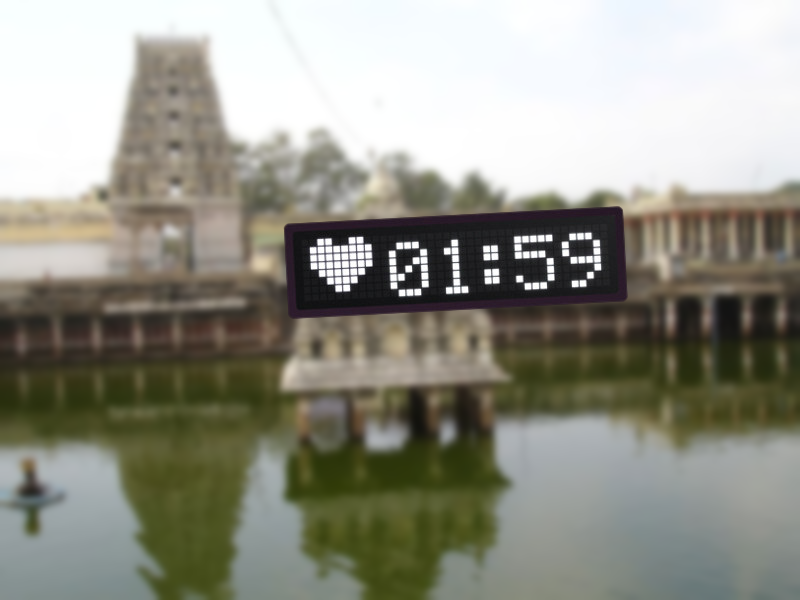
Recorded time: 1h59
